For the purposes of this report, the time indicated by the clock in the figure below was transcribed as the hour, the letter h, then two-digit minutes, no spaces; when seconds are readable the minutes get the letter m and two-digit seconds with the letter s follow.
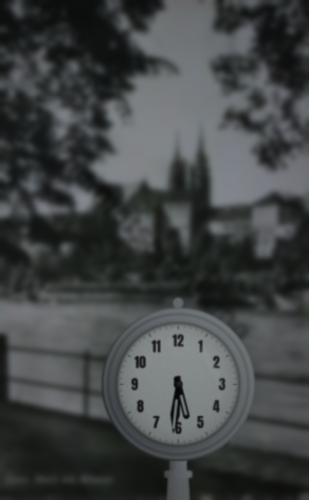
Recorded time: 5h31
